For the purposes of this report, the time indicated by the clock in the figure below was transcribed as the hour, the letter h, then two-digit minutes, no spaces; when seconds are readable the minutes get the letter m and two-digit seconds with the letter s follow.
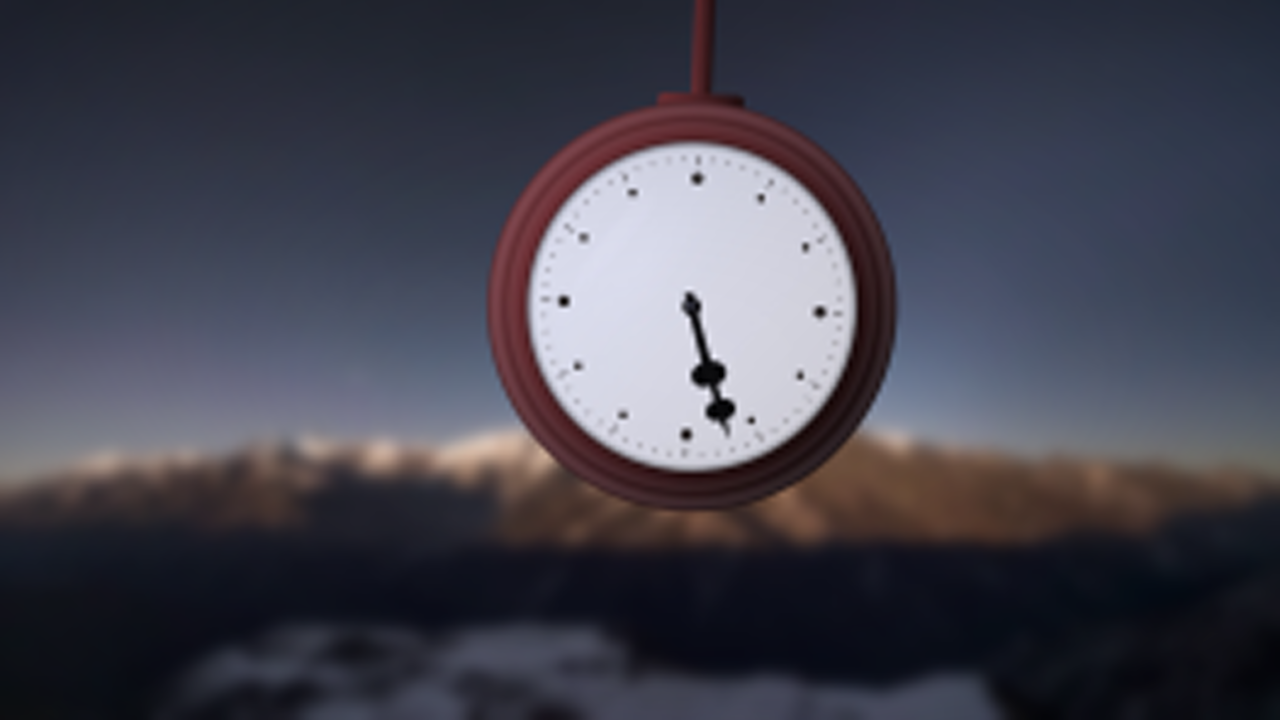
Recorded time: 5h27
